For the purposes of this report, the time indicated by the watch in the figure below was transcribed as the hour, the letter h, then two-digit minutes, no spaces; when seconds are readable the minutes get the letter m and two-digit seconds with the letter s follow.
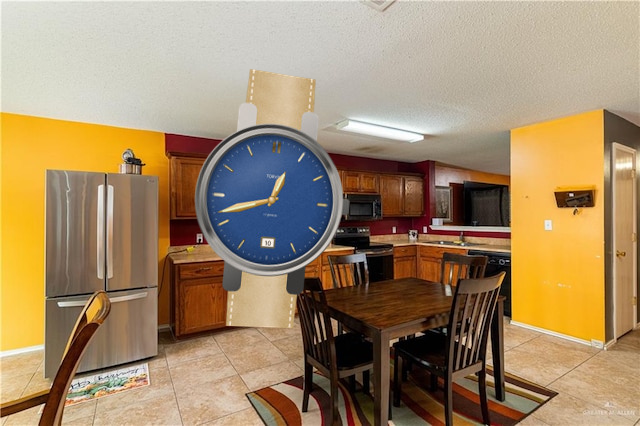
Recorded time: 12h42
